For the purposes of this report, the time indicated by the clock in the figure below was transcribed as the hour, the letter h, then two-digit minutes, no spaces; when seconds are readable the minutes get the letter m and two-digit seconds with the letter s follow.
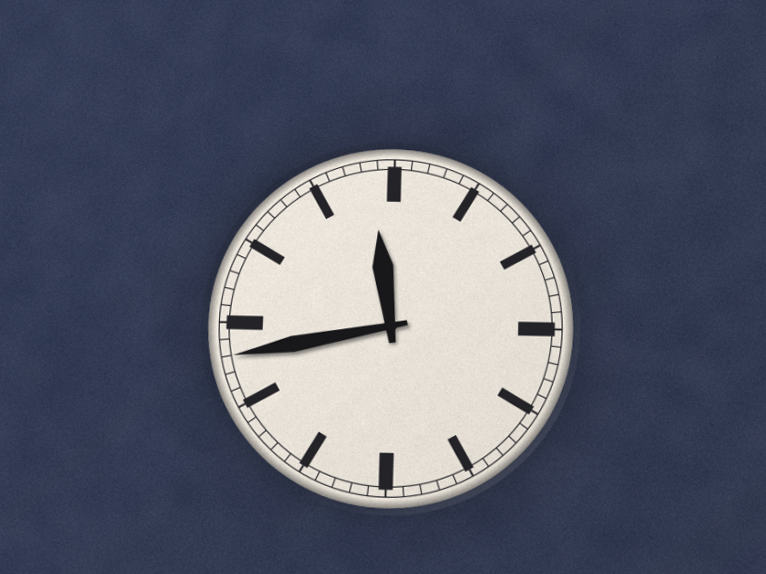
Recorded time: 11h43
